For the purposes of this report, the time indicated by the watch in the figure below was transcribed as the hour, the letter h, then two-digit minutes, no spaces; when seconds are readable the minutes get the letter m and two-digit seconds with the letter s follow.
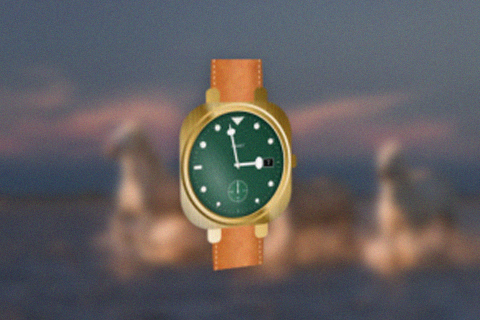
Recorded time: 2h58
